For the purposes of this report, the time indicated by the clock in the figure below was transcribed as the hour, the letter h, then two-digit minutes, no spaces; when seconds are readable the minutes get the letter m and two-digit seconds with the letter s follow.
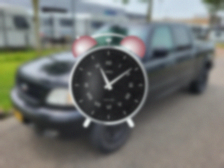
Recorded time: 11h09
